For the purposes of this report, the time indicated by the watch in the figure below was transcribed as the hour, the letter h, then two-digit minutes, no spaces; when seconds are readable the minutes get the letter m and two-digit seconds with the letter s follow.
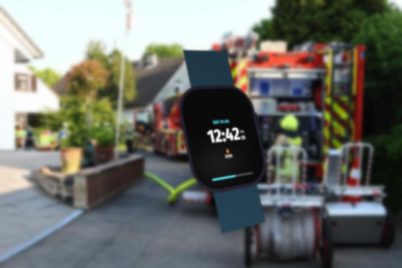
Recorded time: 12h42
